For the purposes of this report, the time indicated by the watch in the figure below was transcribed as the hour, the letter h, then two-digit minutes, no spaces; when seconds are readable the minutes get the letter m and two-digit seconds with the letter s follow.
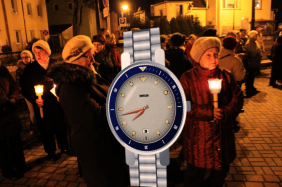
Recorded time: 7h43
